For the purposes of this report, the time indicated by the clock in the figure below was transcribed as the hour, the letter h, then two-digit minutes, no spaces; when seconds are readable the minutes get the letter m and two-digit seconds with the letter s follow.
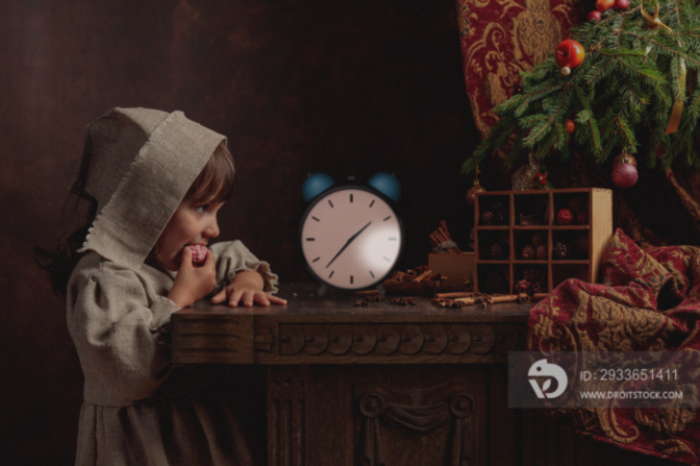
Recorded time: 1h37
